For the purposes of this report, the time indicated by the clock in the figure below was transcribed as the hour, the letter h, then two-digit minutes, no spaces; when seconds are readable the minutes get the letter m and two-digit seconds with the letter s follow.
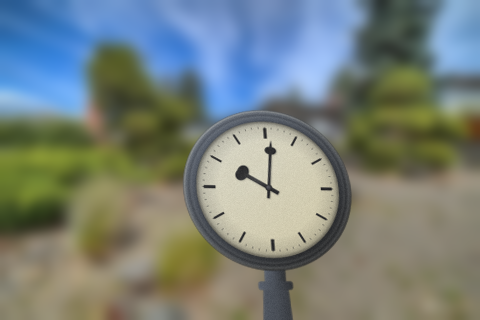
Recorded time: 10h01
